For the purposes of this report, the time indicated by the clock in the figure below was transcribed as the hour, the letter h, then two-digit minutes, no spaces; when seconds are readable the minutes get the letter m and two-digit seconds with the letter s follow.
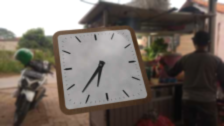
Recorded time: 6h37
